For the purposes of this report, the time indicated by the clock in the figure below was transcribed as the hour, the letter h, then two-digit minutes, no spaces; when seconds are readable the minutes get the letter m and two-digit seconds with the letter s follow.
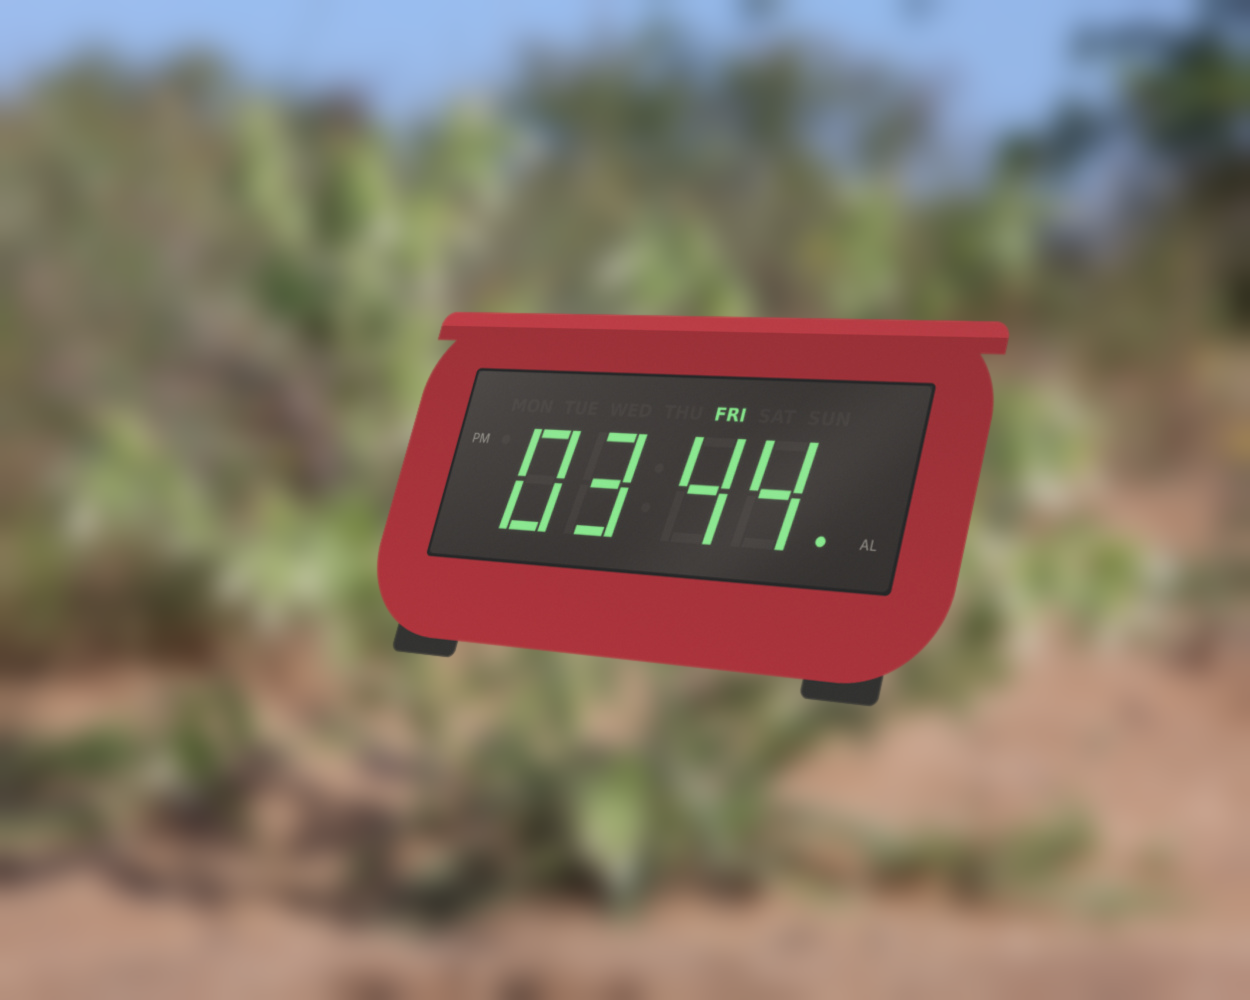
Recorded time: 3h44
